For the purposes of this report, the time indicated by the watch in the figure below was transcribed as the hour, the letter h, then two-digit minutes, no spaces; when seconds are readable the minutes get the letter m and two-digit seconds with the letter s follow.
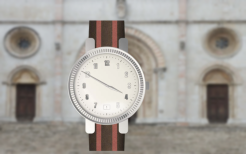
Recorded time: 3h50
